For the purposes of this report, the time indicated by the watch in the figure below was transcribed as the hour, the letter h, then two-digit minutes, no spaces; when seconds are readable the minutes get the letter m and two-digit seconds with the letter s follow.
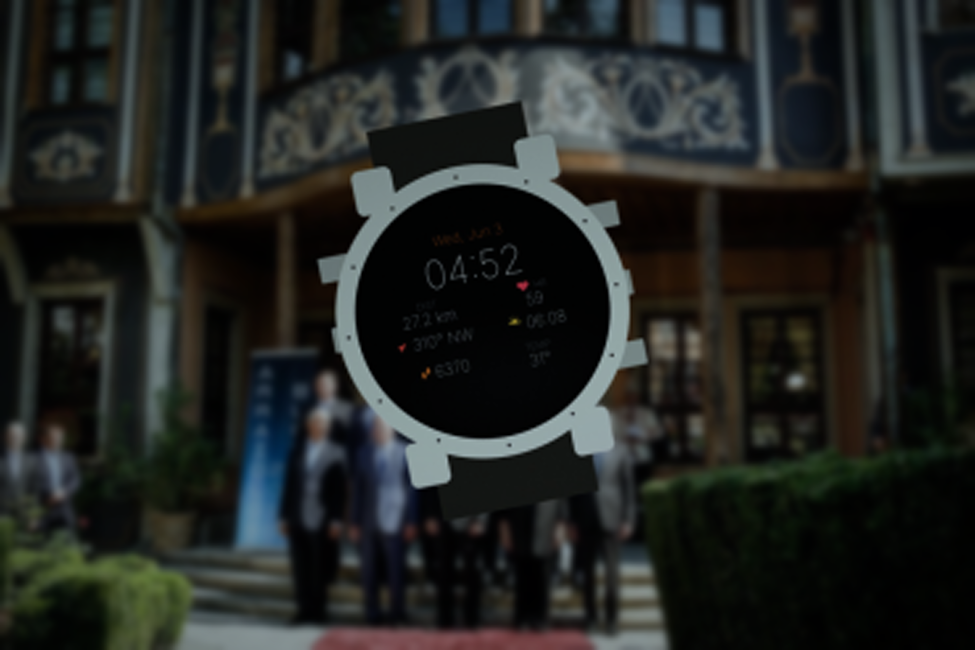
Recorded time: 4h52
